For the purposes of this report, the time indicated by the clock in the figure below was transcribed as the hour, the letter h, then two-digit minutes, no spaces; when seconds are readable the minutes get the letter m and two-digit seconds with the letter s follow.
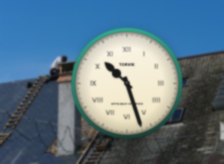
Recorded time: 10h27
